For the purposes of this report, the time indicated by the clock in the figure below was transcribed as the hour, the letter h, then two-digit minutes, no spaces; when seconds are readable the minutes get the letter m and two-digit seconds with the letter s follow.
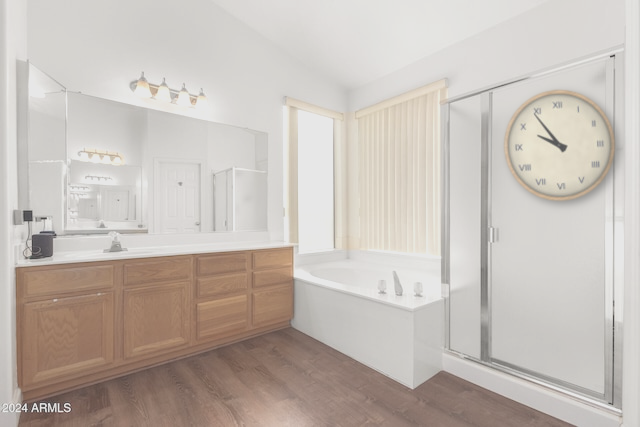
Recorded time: 9h54
